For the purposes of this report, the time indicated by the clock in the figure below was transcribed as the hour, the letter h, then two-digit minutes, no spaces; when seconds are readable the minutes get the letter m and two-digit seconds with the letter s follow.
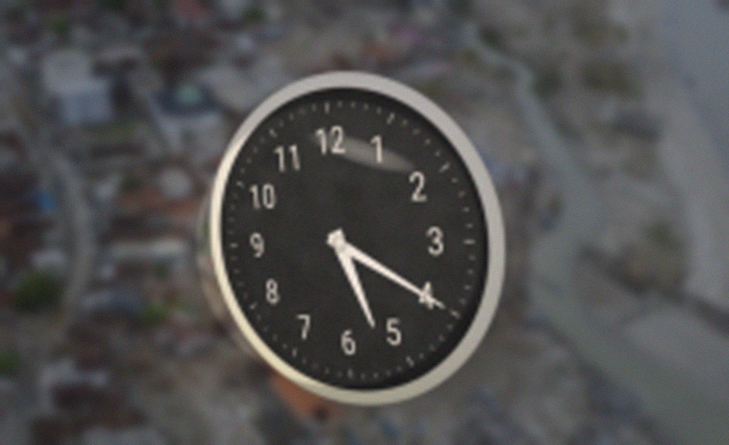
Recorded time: 5h20
